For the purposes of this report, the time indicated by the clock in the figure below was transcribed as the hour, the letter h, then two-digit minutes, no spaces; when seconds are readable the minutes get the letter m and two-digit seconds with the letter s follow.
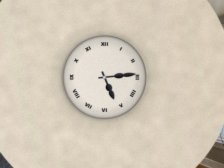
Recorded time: 5h14
